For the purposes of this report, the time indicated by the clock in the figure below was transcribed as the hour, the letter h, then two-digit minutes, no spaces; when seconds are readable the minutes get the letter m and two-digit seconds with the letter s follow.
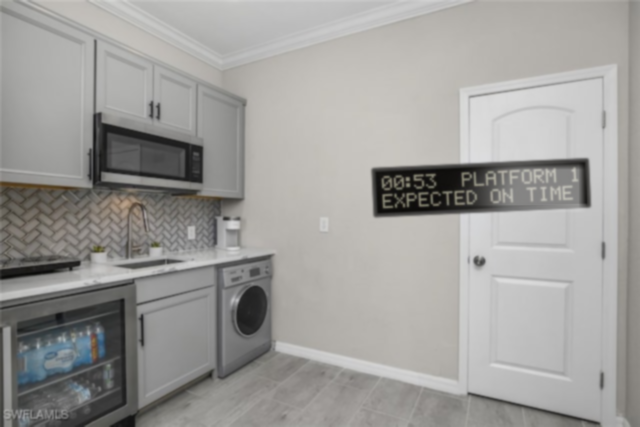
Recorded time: 0h53
